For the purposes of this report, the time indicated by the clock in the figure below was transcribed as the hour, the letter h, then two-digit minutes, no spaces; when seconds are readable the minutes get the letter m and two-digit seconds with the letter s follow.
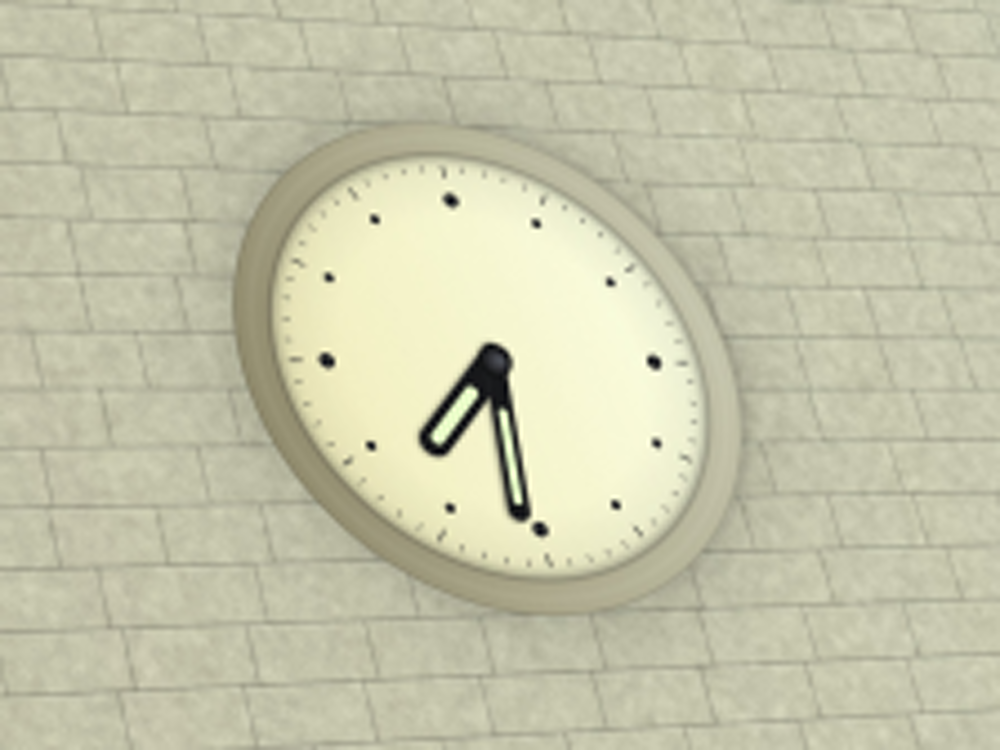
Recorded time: 7h31
